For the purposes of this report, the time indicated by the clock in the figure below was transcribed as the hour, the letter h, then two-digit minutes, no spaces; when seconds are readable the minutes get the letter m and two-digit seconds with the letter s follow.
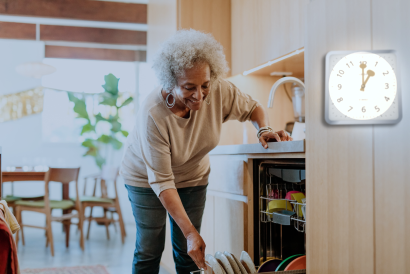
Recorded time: 1h00
